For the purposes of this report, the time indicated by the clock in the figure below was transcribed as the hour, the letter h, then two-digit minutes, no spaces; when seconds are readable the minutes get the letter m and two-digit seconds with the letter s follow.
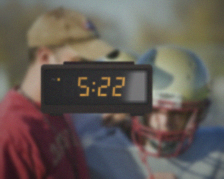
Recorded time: 5h22
